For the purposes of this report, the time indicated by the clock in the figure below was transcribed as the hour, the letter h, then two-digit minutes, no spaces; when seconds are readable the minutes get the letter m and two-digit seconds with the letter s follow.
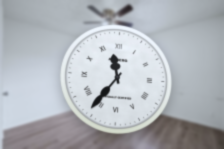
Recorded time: 11h36
